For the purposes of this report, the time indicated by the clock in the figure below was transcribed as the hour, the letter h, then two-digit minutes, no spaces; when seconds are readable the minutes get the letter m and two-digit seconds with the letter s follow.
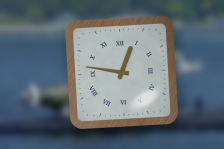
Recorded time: 12h47
